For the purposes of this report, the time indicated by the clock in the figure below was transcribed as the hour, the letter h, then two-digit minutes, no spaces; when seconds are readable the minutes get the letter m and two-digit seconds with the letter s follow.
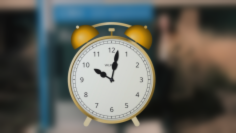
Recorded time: 10h02
